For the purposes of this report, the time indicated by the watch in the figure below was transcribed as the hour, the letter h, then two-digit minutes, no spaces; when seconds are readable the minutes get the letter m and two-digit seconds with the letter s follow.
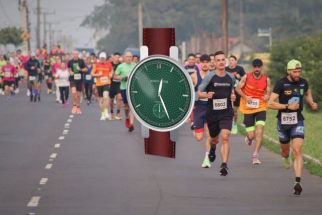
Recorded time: 12h26
